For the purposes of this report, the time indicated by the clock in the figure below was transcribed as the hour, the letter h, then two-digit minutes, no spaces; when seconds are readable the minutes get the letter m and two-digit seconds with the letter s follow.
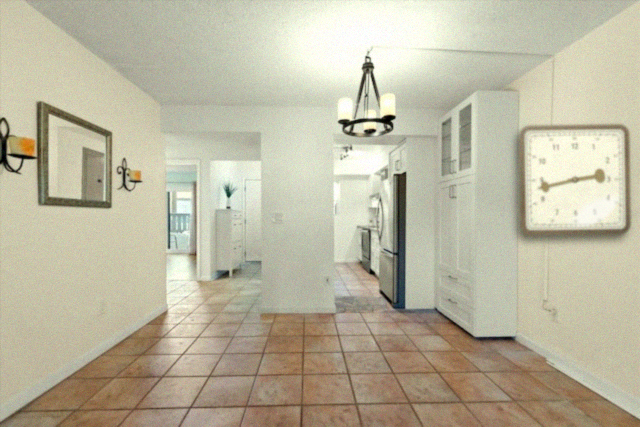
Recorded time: 2h43
